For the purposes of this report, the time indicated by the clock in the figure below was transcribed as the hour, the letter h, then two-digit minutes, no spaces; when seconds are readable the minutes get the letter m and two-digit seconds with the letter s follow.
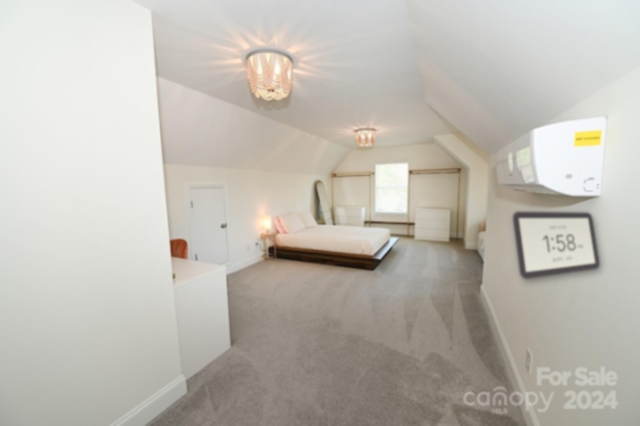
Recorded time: 1h58
